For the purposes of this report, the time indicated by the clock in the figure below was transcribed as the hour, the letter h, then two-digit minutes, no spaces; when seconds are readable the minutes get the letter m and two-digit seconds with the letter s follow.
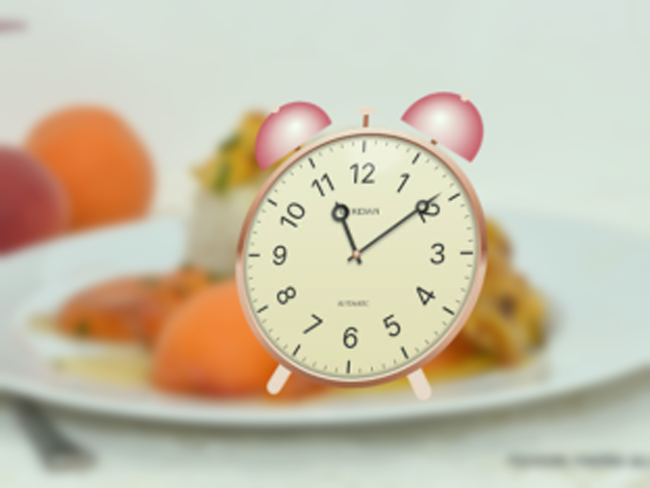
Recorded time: 11h09
